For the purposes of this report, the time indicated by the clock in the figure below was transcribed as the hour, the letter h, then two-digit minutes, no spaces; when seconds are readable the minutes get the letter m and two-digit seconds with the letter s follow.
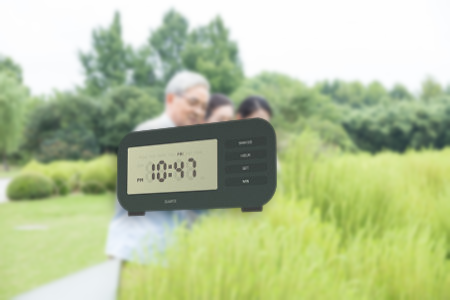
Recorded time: 10h47
